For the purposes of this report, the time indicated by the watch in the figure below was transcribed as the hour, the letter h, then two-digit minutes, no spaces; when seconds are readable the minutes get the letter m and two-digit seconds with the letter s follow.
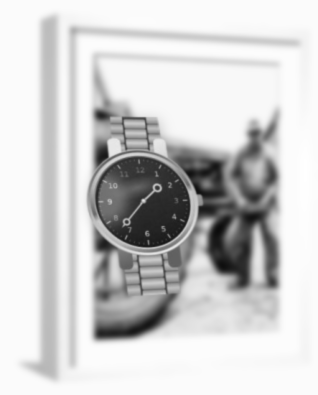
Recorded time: 1h37
